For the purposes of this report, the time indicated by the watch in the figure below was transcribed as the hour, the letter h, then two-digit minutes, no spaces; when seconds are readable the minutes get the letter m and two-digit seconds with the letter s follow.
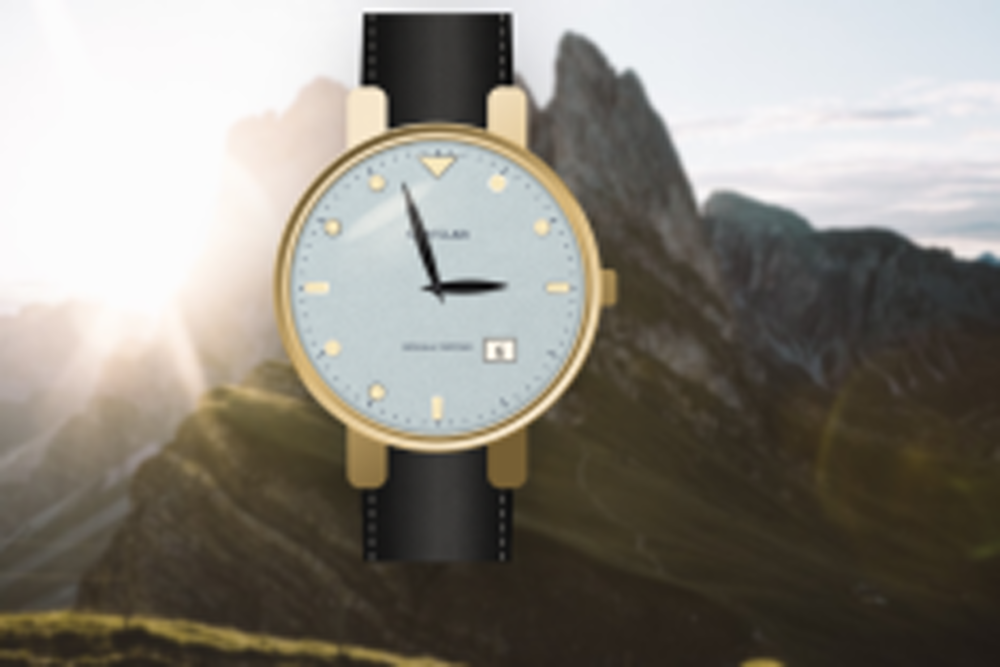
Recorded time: 2h57
